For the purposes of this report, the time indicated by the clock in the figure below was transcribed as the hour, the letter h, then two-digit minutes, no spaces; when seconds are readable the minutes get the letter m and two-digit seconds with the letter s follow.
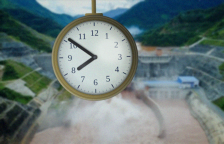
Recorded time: 7h51
